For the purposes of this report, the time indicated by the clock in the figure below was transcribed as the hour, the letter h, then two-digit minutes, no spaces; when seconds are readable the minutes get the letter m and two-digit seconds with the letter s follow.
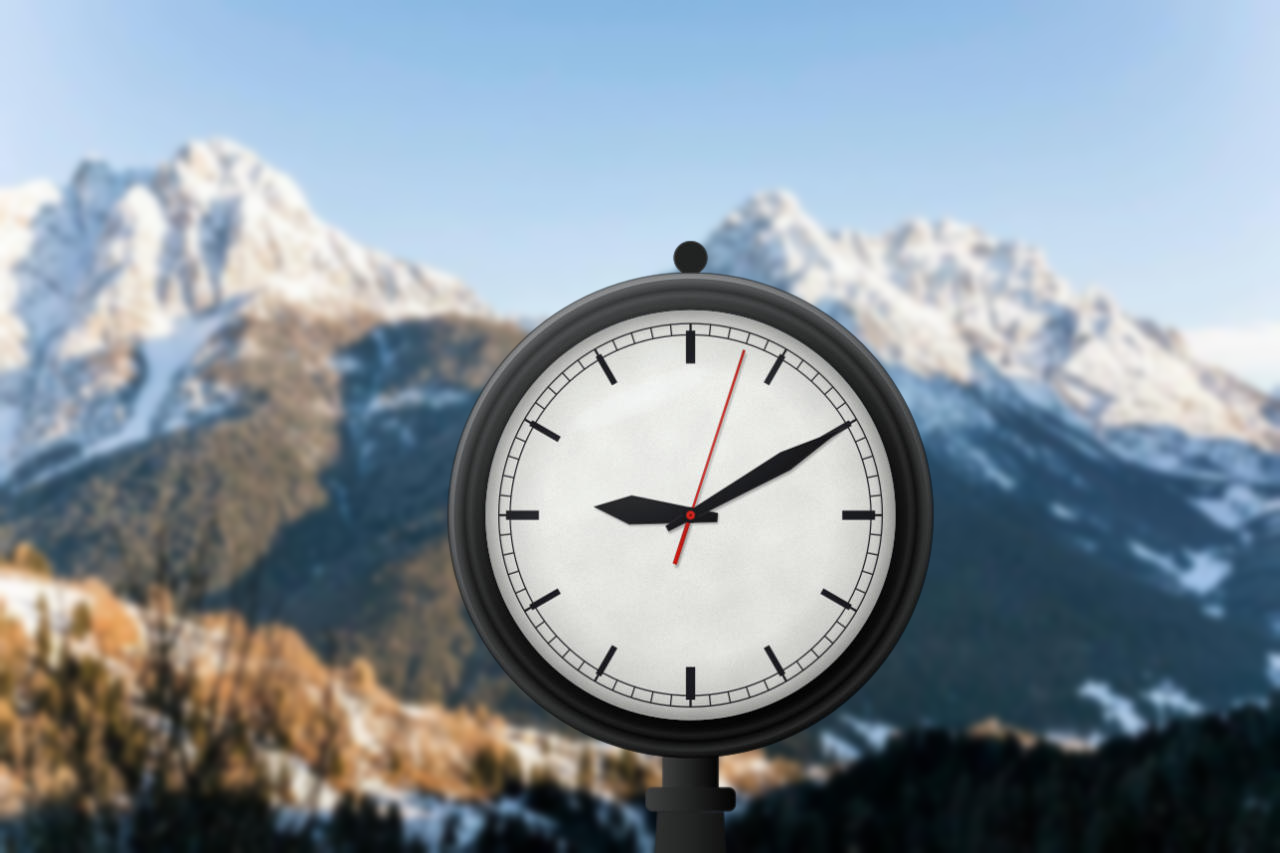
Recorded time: 9h10m03s
